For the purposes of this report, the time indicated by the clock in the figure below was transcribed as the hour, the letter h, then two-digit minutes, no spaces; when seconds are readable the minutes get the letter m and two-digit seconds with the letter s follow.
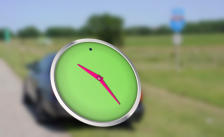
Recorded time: 10h26
